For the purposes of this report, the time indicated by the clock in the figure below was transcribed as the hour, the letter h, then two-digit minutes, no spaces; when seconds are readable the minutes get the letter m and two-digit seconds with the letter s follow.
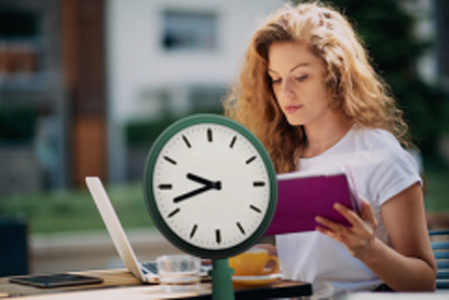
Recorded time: 9h42
